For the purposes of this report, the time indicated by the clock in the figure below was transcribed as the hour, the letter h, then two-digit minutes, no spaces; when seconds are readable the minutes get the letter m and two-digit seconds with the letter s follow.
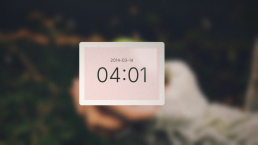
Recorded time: 4h01
